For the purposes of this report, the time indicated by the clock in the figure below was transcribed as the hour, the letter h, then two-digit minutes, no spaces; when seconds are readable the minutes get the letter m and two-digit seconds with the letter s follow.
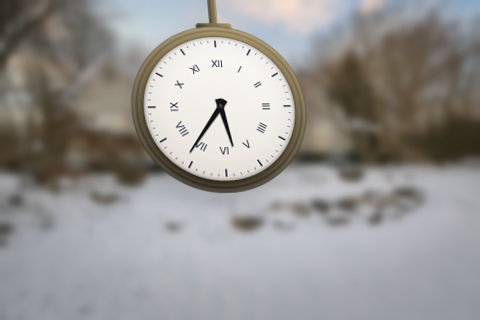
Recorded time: 5h36
